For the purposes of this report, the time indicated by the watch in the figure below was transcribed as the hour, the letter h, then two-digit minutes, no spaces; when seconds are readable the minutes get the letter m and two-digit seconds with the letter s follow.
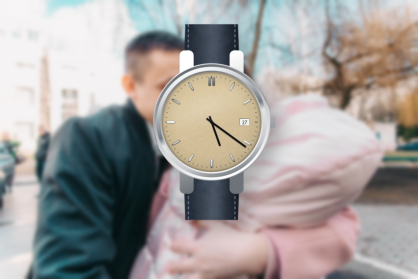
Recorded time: 5h21
